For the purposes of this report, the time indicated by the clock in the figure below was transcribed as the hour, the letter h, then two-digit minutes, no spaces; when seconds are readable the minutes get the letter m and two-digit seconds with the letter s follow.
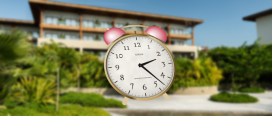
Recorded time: 2h23
